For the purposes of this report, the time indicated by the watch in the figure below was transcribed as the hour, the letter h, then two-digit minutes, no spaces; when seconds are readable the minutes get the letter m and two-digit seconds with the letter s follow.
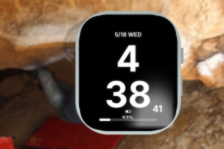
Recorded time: 4h38m41s
